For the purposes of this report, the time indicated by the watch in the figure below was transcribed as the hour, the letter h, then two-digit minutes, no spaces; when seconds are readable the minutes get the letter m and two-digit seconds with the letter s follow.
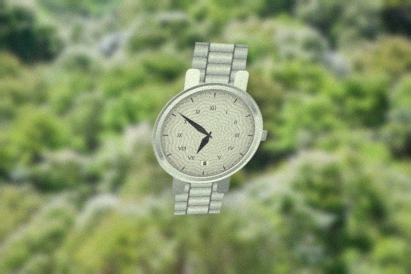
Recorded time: 6h51
